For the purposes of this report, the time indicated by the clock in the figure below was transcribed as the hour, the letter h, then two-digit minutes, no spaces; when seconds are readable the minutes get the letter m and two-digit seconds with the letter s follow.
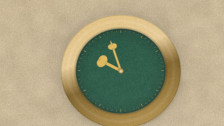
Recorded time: 9h57
